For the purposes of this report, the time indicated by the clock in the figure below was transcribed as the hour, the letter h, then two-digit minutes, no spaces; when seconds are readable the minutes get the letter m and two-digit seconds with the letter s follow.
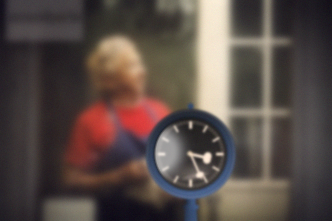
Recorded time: 3h26
